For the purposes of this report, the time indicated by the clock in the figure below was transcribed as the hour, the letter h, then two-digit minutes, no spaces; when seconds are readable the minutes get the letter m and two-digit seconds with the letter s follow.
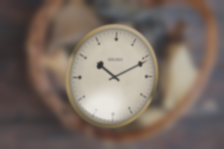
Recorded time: 10h11
